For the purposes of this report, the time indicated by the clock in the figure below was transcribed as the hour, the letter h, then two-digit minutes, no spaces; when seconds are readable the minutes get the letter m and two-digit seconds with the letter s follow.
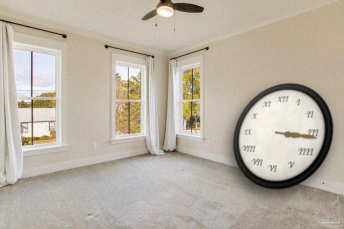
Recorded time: 3h16
